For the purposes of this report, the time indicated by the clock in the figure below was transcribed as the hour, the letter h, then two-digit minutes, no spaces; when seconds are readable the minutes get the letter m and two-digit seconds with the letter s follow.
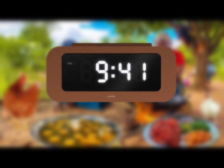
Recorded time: 9h41
